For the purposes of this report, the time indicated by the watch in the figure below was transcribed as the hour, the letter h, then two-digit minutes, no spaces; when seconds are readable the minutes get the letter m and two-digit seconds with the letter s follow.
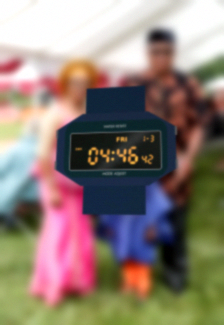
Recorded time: 4h46
